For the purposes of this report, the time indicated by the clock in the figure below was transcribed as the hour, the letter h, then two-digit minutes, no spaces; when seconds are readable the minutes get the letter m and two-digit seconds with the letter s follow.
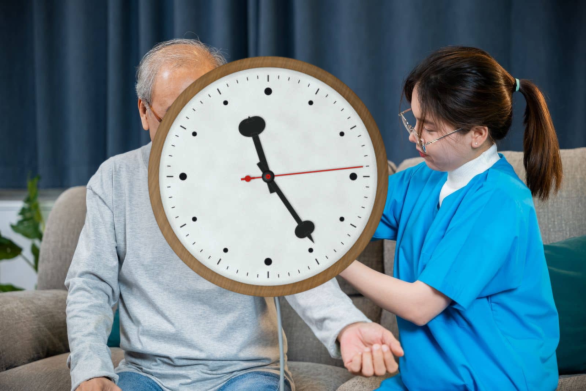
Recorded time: 11h24m14s
